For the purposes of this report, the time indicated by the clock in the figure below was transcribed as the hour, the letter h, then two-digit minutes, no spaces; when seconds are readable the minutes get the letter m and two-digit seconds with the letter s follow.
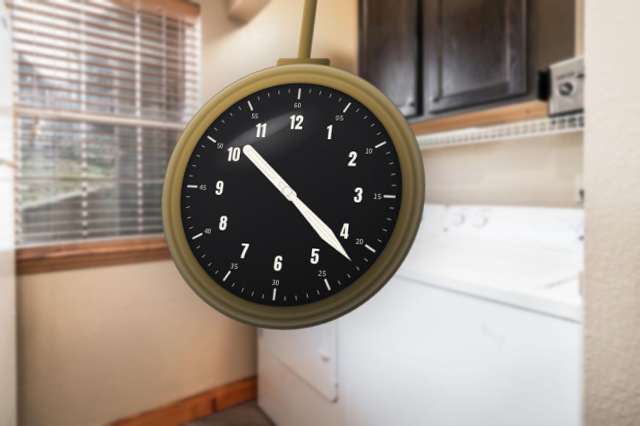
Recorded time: 10h22
